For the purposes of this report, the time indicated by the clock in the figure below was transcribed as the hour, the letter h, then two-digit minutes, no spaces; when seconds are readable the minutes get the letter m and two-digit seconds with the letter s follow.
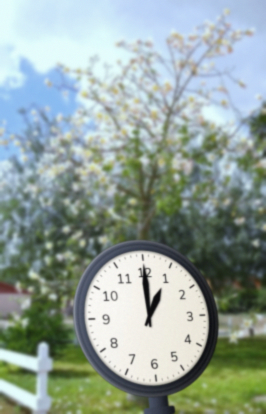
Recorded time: 1h00
